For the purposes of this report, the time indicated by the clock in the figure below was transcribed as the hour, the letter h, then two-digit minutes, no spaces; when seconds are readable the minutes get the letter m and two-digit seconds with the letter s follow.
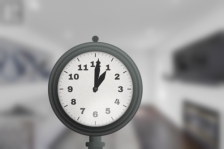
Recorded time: 1h01
